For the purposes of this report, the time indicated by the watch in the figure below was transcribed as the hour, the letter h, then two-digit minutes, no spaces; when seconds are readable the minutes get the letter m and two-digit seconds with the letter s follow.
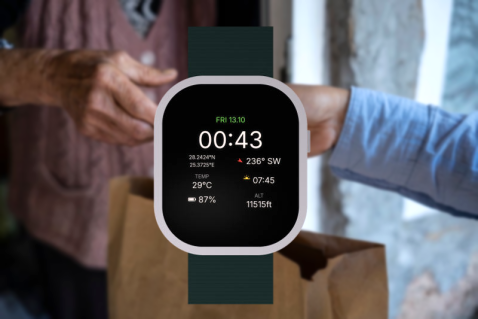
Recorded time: 0h43
